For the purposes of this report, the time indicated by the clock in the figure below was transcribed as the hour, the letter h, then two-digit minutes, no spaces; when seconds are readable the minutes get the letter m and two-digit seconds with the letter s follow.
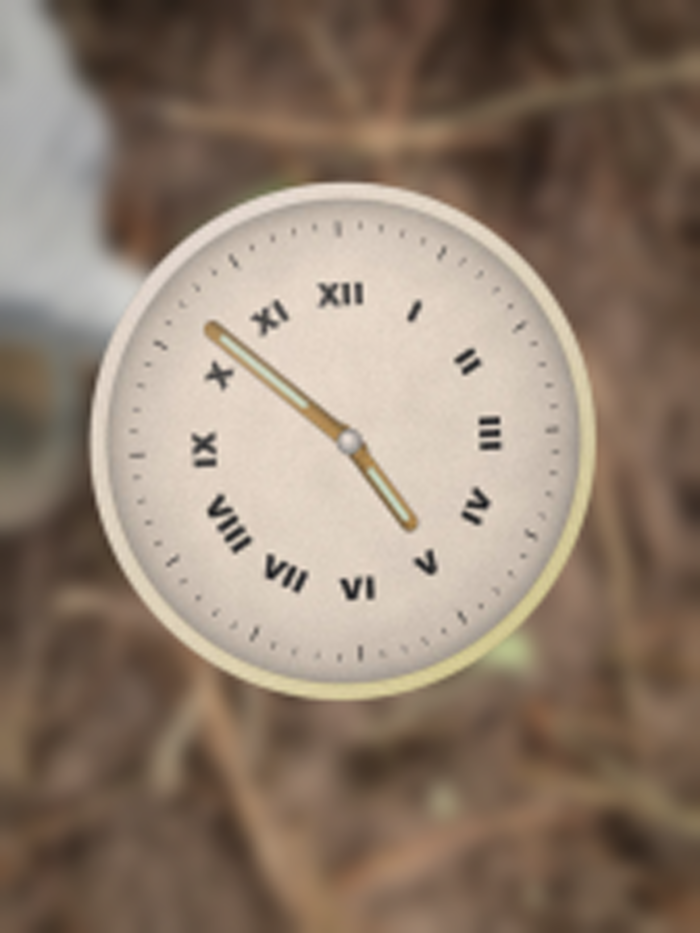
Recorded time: 4h52
